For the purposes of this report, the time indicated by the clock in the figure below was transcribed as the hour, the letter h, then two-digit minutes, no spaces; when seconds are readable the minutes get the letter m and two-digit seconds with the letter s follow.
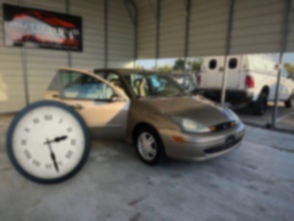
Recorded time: 2h27
